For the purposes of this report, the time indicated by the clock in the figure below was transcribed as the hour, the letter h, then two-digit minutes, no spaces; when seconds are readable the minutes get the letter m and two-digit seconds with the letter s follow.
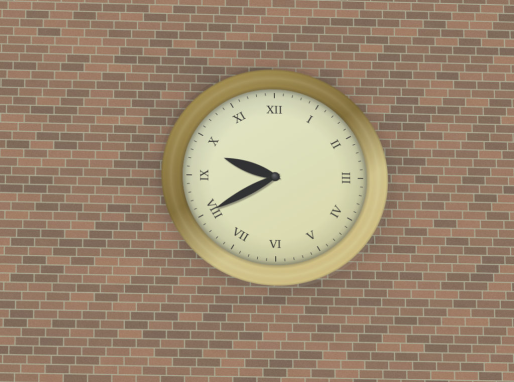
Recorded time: 9h40
